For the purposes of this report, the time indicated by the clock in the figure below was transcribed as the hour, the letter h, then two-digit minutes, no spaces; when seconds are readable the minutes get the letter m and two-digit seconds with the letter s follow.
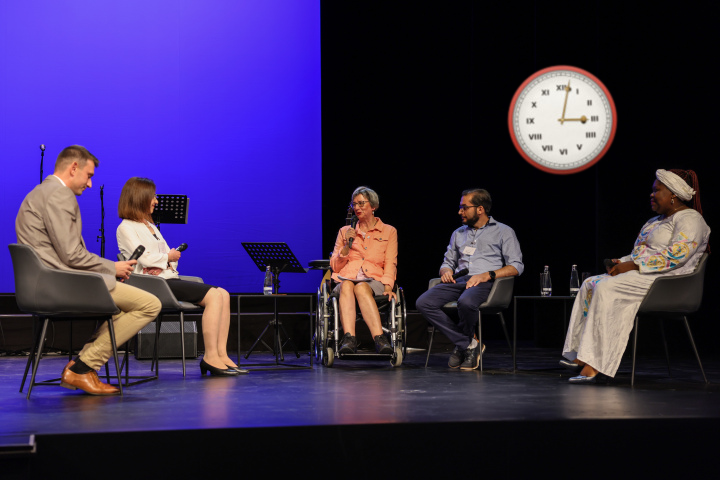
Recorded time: 3h02
